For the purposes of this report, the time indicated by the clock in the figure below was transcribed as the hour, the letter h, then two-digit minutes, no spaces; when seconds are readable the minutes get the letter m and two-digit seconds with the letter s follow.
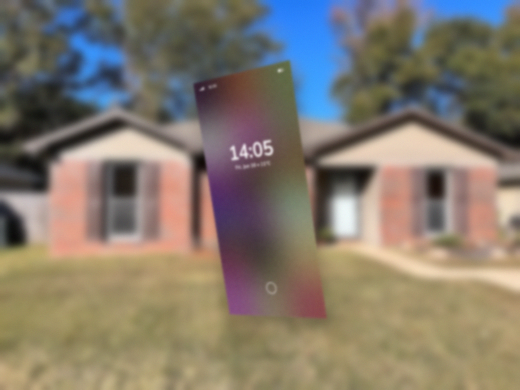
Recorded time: 14h05
